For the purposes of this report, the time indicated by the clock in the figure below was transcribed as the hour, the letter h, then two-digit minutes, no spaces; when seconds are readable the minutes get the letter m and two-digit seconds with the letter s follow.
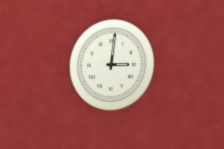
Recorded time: 3h01
